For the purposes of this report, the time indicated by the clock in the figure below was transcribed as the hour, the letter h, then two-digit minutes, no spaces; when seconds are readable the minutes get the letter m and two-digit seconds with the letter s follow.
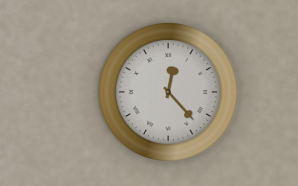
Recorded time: 12h23
